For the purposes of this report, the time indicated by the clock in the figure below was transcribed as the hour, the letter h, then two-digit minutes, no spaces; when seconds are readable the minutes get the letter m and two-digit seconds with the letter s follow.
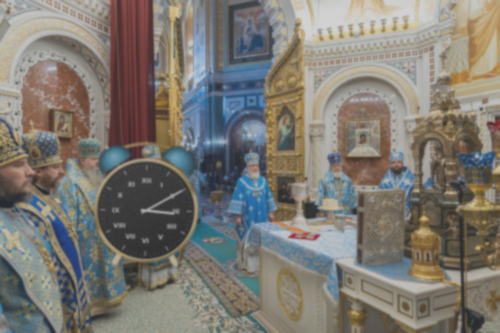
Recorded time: 3h10
